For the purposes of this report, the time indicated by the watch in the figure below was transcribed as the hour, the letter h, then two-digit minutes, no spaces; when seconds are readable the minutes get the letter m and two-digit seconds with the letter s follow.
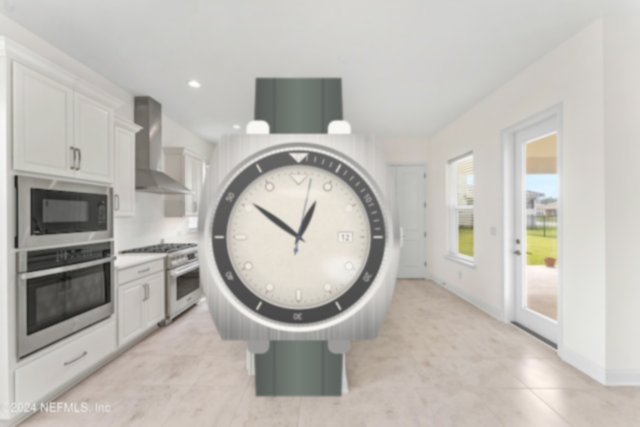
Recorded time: 12h51m02s
